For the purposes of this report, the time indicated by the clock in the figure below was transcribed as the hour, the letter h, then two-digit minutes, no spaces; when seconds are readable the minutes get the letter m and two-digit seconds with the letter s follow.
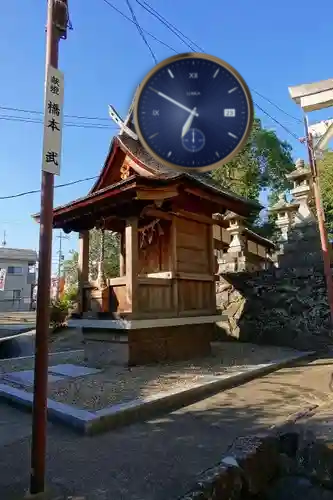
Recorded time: 6h50
